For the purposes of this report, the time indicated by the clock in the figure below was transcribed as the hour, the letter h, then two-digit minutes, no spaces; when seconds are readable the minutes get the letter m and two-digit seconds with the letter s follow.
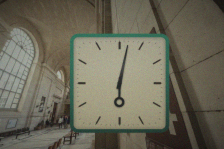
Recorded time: 6h02
